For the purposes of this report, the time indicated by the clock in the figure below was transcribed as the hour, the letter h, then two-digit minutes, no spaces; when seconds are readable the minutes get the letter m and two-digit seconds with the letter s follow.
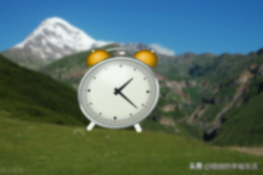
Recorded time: 1h22
